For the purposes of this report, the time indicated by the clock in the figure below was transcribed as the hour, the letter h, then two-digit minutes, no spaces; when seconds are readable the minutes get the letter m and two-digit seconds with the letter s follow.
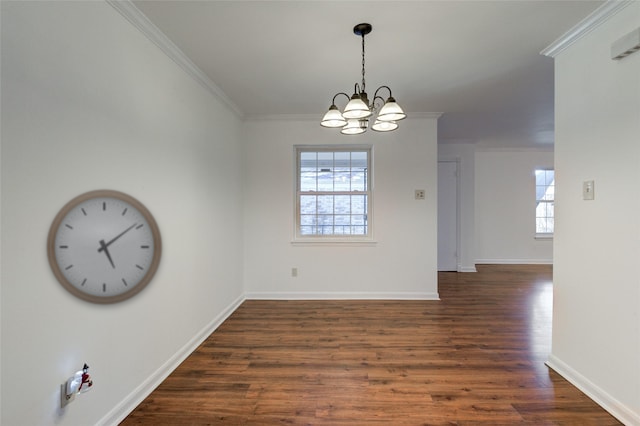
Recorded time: 5h09
